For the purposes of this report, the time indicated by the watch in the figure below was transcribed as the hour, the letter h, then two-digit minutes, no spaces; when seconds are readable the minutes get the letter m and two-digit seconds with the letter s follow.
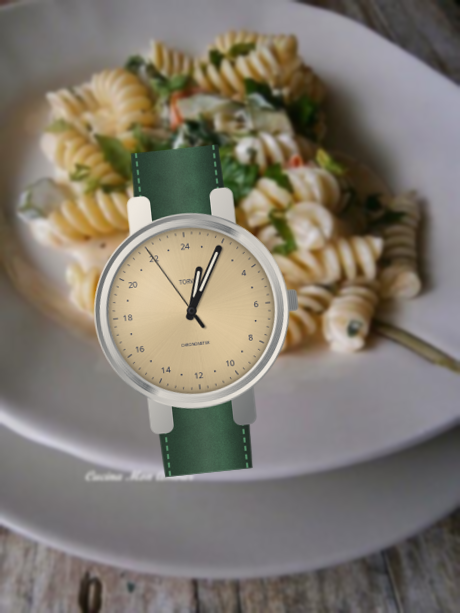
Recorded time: 1h04m55s
